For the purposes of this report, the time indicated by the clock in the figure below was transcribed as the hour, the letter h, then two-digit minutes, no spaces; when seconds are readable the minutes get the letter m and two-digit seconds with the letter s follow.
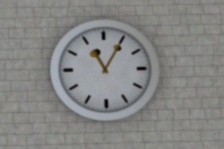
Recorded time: 11h05
